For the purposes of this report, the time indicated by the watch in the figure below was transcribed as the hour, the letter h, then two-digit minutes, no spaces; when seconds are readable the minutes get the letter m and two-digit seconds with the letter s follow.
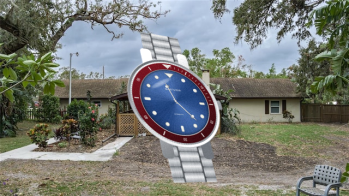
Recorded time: 11h23
